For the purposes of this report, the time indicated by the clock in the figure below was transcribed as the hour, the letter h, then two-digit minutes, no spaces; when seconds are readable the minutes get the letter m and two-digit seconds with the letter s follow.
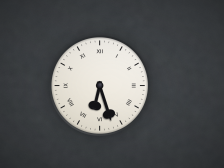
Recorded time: 6h27
